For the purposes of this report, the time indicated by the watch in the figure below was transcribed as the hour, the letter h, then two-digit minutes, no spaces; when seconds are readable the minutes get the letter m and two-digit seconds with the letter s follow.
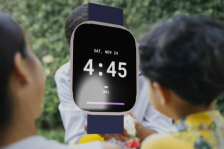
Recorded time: 4h45
